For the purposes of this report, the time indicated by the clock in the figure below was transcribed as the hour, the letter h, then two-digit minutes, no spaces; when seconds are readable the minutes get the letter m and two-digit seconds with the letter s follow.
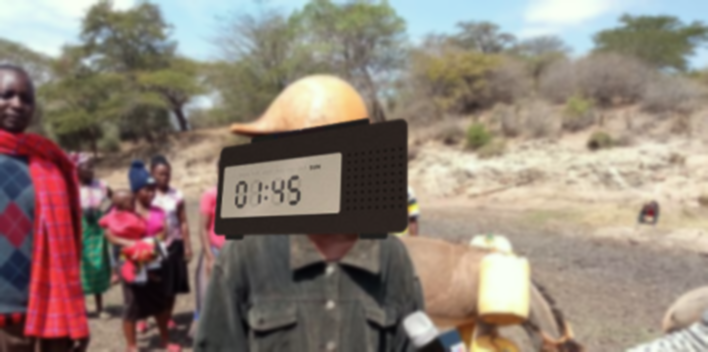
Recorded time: 1h45
